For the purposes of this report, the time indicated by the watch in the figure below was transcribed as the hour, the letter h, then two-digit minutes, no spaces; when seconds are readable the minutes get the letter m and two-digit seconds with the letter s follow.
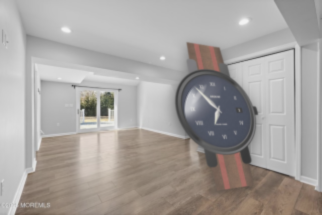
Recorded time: 6h53
